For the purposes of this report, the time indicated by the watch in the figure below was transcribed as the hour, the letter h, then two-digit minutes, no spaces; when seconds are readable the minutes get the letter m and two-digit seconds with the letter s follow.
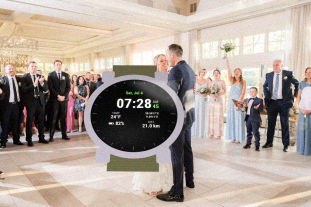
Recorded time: 7h28
